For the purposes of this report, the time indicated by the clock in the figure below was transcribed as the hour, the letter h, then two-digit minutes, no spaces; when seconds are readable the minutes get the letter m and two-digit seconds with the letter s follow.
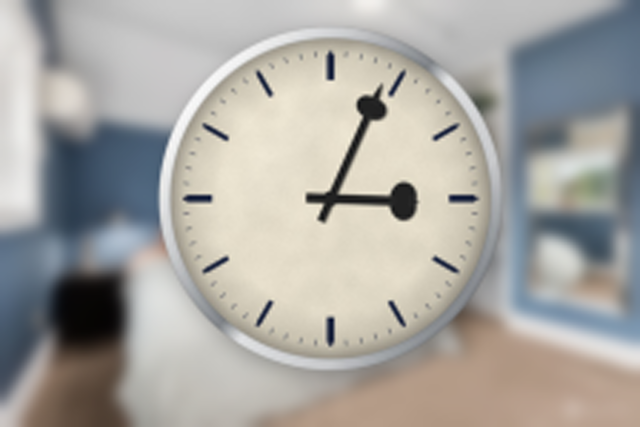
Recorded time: 3h04
